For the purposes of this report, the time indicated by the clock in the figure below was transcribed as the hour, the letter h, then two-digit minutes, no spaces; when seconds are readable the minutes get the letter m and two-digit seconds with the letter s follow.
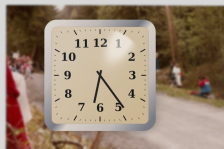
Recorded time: 6h24
